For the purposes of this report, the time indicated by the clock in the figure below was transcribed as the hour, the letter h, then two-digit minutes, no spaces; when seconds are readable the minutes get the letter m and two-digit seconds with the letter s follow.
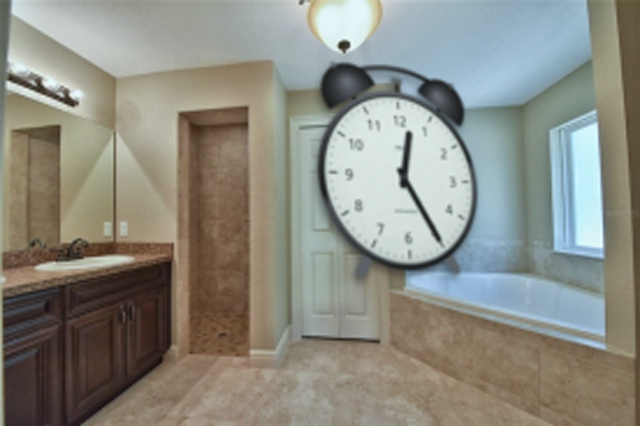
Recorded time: 12h25
